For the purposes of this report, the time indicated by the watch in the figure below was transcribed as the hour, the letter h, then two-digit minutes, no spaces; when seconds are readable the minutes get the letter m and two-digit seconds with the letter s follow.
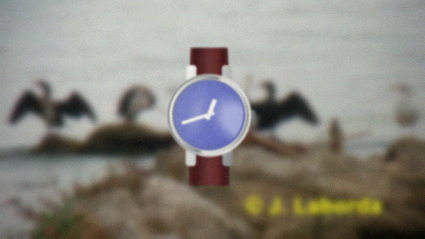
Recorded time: 12h42
